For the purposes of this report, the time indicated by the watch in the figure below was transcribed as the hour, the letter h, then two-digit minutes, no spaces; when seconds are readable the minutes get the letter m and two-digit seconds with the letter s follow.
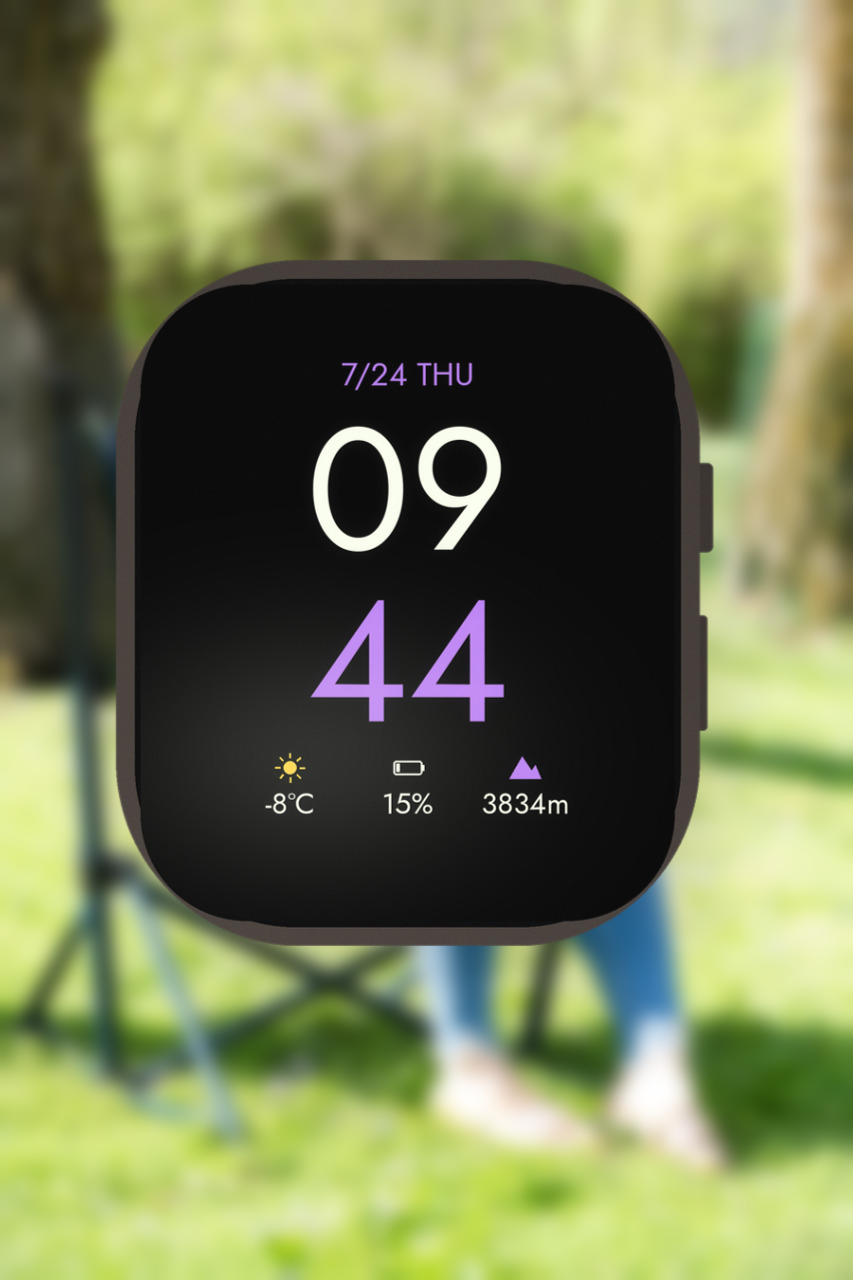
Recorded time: 9h44
